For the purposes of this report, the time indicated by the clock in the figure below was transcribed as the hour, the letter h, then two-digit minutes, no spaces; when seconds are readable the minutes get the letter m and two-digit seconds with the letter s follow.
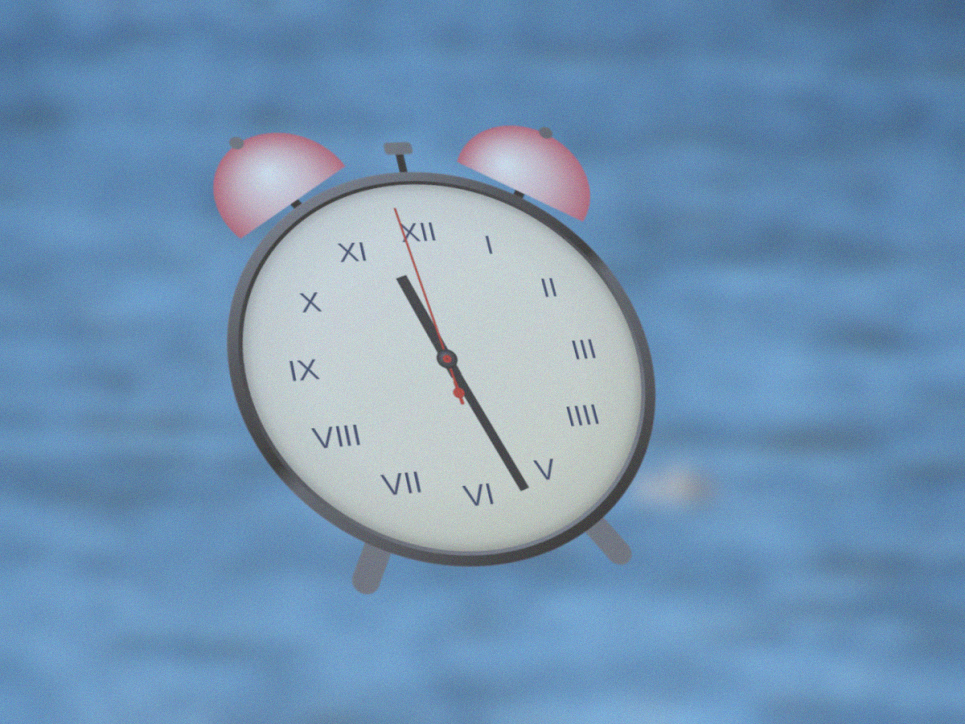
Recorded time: 11h26m59s
